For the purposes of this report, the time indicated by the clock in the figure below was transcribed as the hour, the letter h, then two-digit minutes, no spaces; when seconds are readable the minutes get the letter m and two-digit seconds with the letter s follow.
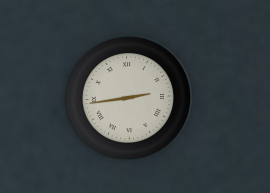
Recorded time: 2h44
